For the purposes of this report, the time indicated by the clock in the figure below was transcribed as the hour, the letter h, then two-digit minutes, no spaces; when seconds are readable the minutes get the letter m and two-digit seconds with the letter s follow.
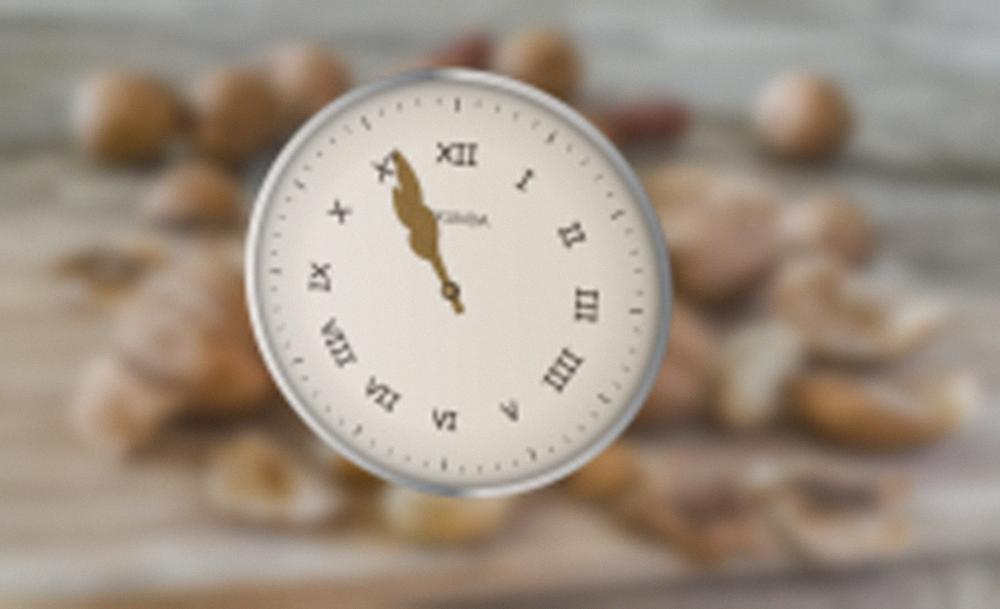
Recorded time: 10h56
